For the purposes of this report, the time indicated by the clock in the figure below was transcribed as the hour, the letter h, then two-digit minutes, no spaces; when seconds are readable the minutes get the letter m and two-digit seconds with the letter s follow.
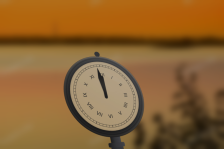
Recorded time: 11h59
